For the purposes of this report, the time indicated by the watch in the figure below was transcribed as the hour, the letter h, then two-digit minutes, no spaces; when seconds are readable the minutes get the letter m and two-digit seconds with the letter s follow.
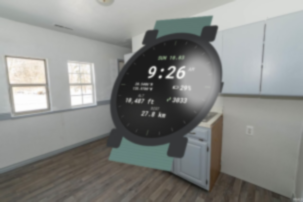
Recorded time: 9h26
